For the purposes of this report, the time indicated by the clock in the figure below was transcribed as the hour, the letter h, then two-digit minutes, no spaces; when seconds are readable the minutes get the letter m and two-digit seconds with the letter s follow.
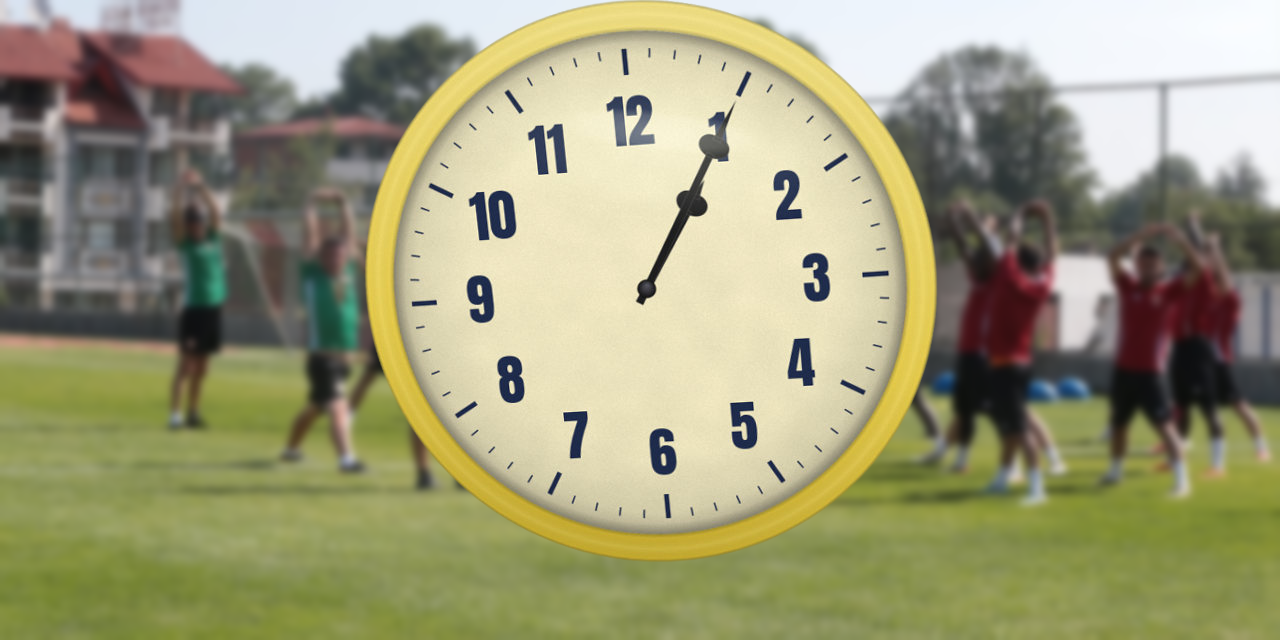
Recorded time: 1h05
